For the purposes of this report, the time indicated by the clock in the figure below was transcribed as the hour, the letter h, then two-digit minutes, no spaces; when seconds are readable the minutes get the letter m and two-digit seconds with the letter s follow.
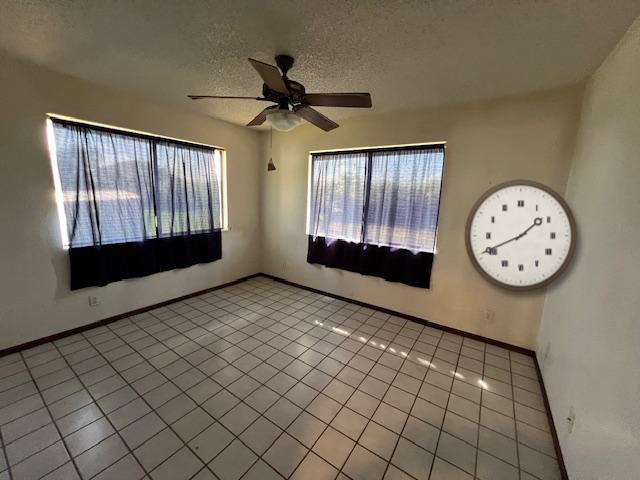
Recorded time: 1h41
